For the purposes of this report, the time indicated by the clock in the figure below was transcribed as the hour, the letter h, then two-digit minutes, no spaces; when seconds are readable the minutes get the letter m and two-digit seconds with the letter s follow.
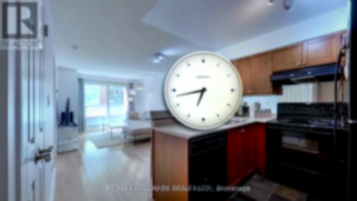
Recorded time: 6h43
